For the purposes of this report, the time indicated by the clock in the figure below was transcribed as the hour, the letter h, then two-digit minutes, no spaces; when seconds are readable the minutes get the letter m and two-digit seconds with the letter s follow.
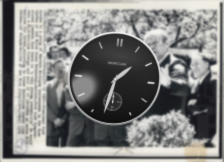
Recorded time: 1h32
